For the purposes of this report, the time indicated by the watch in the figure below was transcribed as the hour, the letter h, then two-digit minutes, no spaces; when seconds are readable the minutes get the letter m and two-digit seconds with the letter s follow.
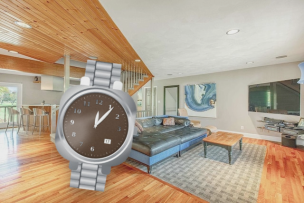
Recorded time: 12h06
